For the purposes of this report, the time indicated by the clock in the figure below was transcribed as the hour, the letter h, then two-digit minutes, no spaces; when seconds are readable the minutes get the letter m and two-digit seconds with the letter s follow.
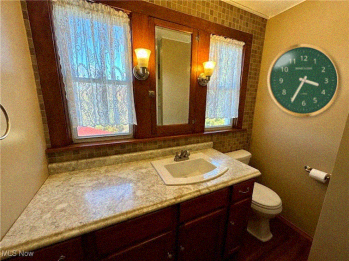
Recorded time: 3h35
